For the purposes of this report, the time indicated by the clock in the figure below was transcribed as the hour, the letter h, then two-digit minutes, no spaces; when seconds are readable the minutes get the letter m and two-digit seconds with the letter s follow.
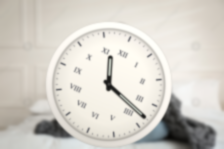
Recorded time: 11h18
